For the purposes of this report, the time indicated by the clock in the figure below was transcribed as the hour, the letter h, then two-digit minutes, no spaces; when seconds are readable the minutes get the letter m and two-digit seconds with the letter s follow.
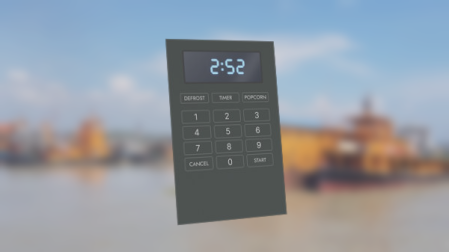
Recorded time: 2h52
